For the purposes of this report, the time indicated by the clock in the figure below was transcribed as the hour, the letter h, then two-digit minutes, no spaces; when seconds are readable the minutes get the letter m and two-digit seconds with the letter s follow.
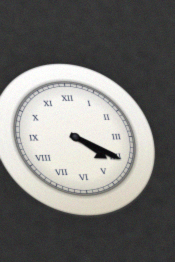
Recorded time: 4h20
